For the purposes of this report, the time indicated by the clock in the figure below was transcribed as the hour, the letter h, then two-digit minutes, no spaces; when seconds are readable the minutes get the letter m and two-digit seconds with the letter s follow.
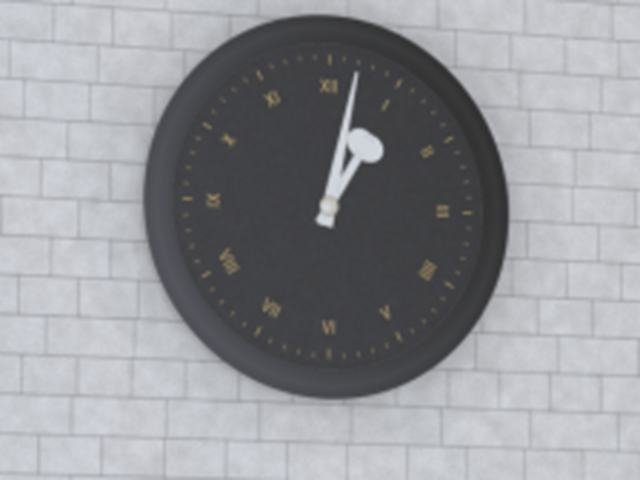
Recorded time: 1h02
